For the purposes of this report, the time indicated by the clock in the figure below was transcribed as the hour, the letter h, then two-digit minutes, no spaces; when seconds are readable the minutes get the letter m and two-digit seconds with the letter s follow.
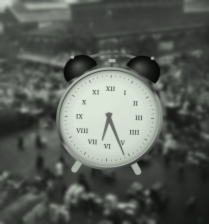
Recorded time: 6h26
